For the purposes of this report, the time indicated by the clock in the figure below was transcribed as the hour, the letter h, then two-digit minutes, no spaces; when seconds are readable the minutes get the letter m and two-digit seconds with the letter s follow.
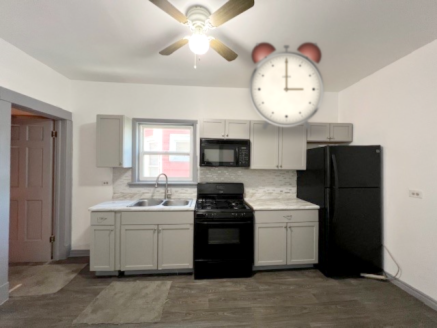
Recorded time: 3h00
